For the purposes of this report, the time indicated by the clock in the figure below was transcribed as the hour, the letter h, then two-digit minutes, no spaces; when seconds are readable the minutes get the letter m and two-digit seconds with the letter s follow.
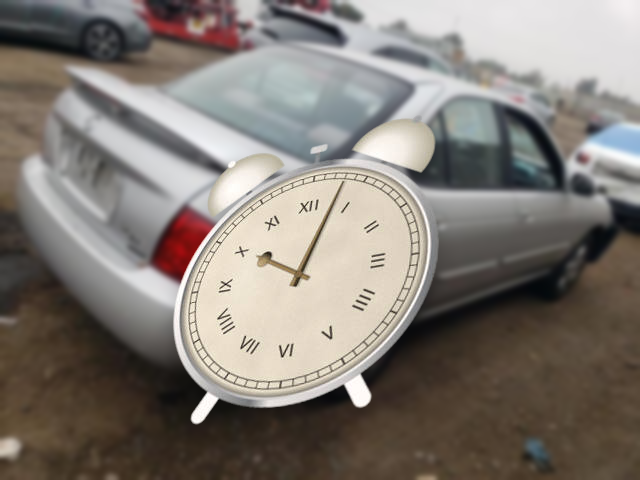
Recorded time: 10h03
